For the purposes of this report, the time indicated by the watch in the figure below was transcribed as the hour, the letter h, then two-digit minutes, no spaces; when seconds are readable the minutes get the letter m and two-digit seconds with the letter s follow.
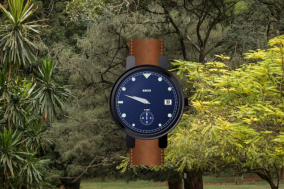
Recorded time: 9h48
